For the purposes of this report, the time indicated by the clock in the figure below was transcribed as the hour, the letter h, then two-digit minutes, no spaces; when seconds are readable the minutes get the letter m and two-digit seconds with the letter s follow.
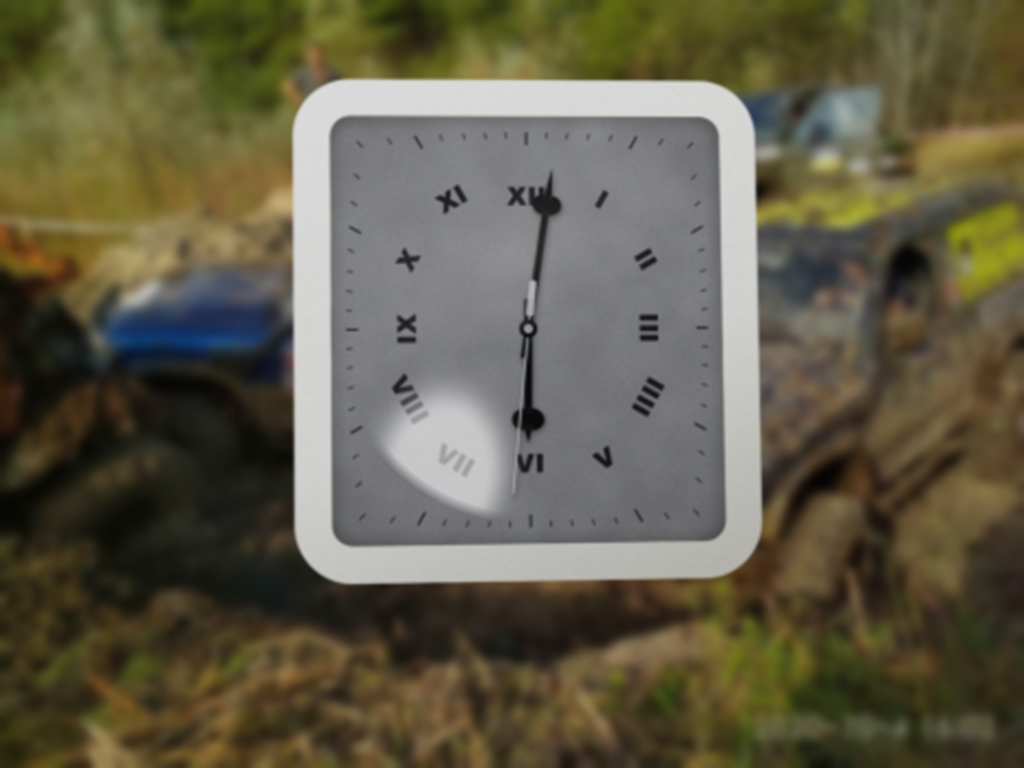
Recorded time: 6h01m31s
